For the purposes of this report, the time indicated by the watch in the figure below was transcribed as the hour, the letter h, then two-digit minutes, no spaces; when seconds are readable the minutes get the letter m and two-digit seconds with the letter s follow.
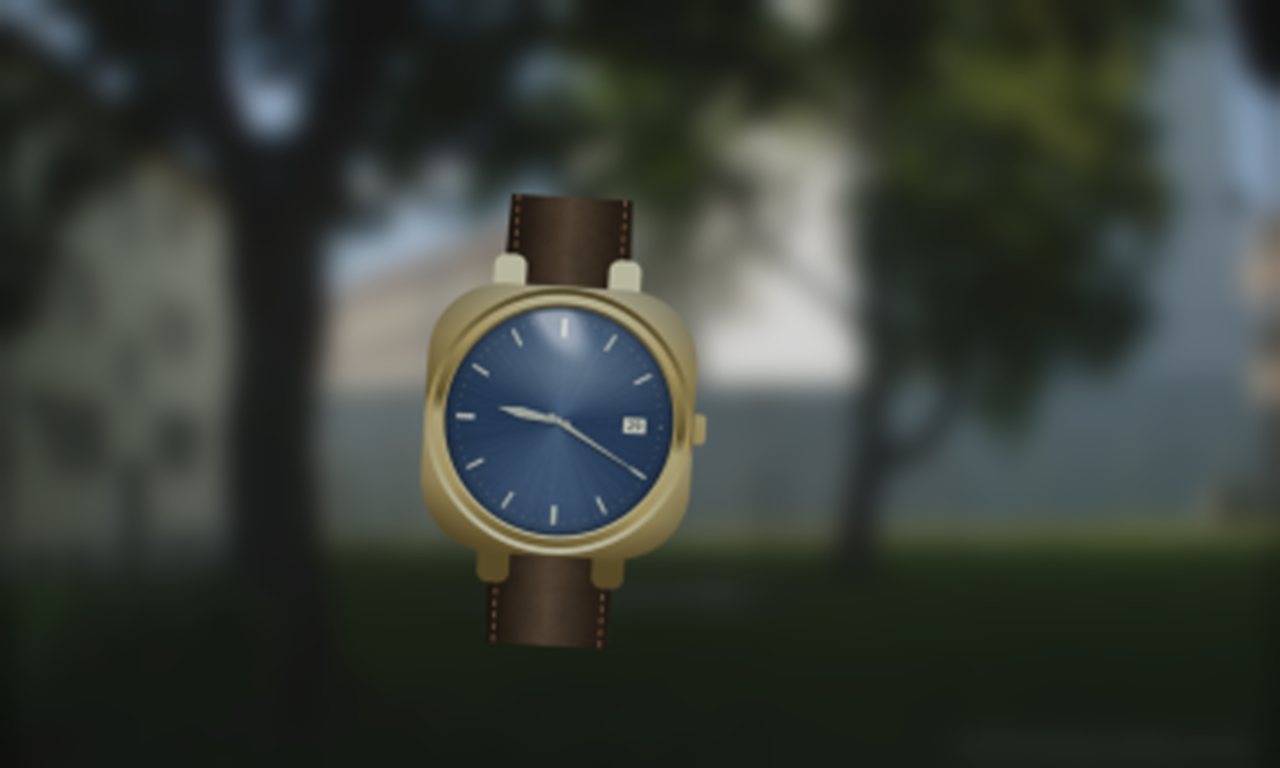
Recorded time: 9h20
